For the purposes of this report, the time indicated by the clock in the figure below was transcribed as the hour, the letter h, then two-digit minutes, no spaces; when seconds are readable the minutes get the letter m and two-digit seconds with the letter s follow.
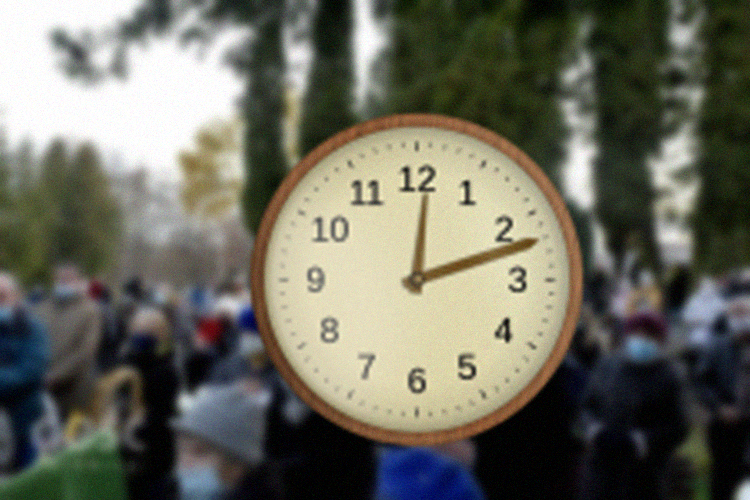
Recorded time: 12h12
